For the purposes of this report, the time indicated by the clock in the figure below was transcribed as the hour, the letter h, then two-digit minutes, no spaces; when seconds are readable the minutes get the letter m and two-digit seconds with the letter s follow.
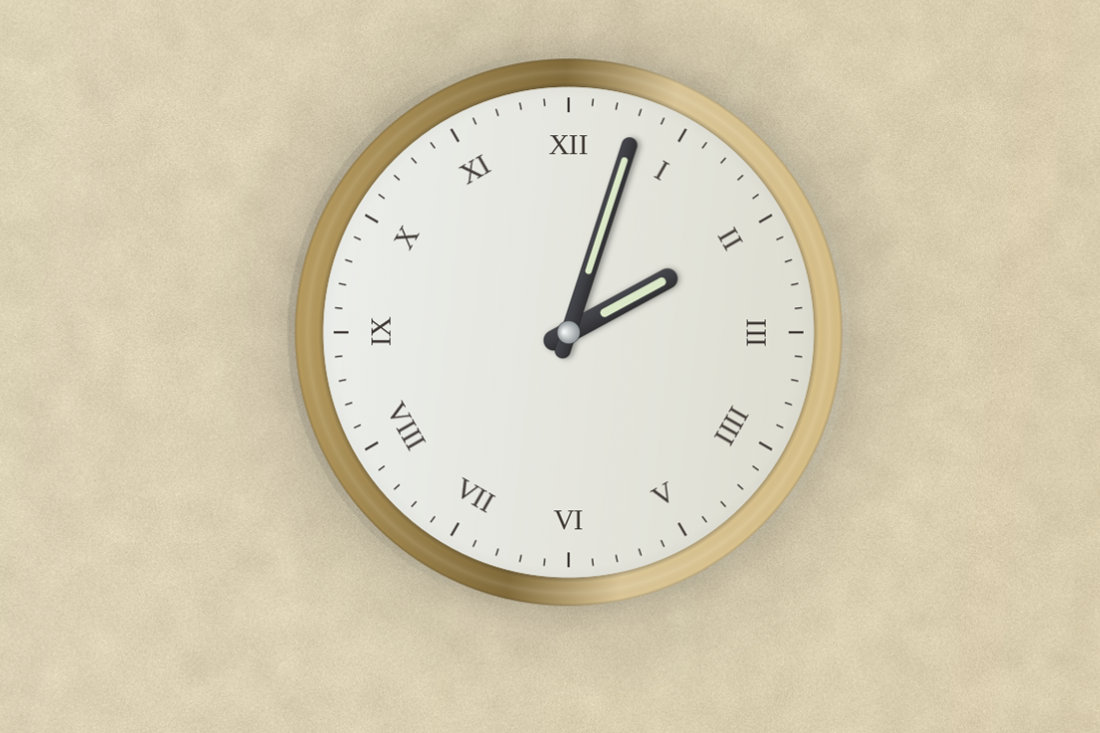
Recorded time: 2h03
